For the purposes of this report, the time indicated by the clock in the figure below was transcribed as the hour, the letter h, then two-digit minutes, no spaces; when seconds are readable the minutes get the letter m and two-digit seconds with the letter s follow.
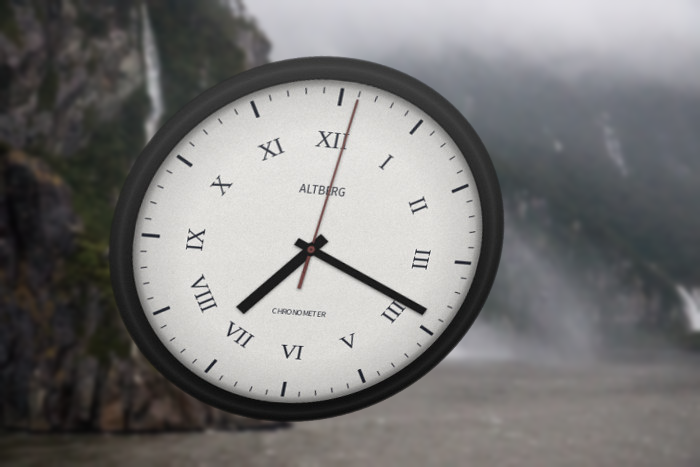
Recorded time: 7h19m01s
